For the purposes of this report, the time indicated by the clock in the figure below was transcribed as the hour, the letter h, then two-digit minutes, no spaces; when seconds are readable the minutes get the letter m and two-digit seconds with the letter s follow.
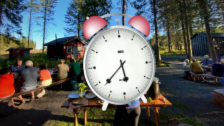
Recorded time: 5h38
